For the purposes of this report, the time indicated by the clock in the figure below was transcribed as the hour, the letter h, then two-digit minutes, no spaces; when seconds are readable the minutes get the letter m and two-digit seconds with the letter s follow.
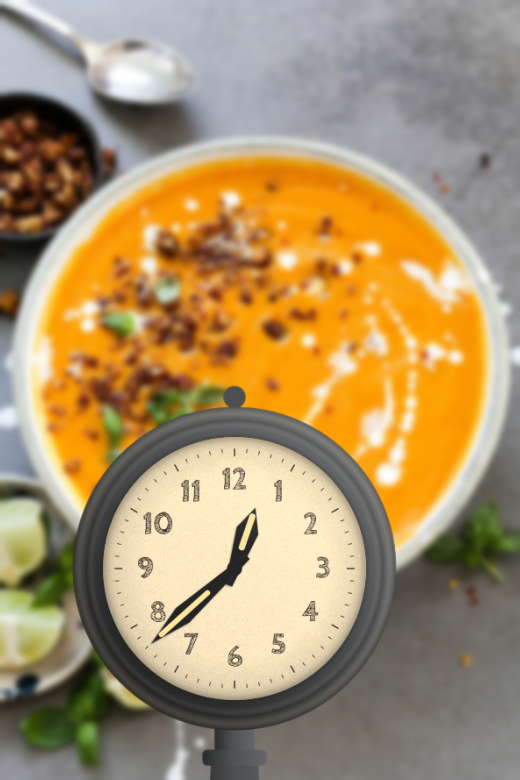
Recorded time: 12h38
